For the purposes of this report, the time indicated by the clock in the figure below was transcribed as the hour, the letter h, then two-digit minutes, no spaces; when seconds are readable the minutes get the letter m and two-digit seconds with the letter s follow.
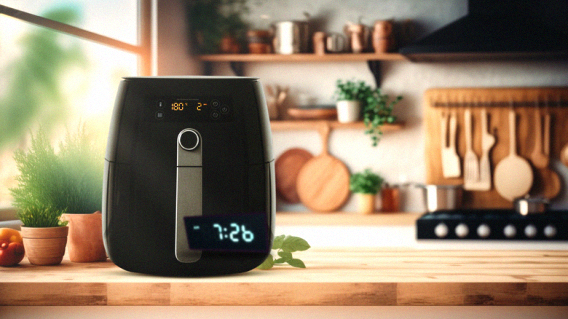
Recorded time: 7h26
